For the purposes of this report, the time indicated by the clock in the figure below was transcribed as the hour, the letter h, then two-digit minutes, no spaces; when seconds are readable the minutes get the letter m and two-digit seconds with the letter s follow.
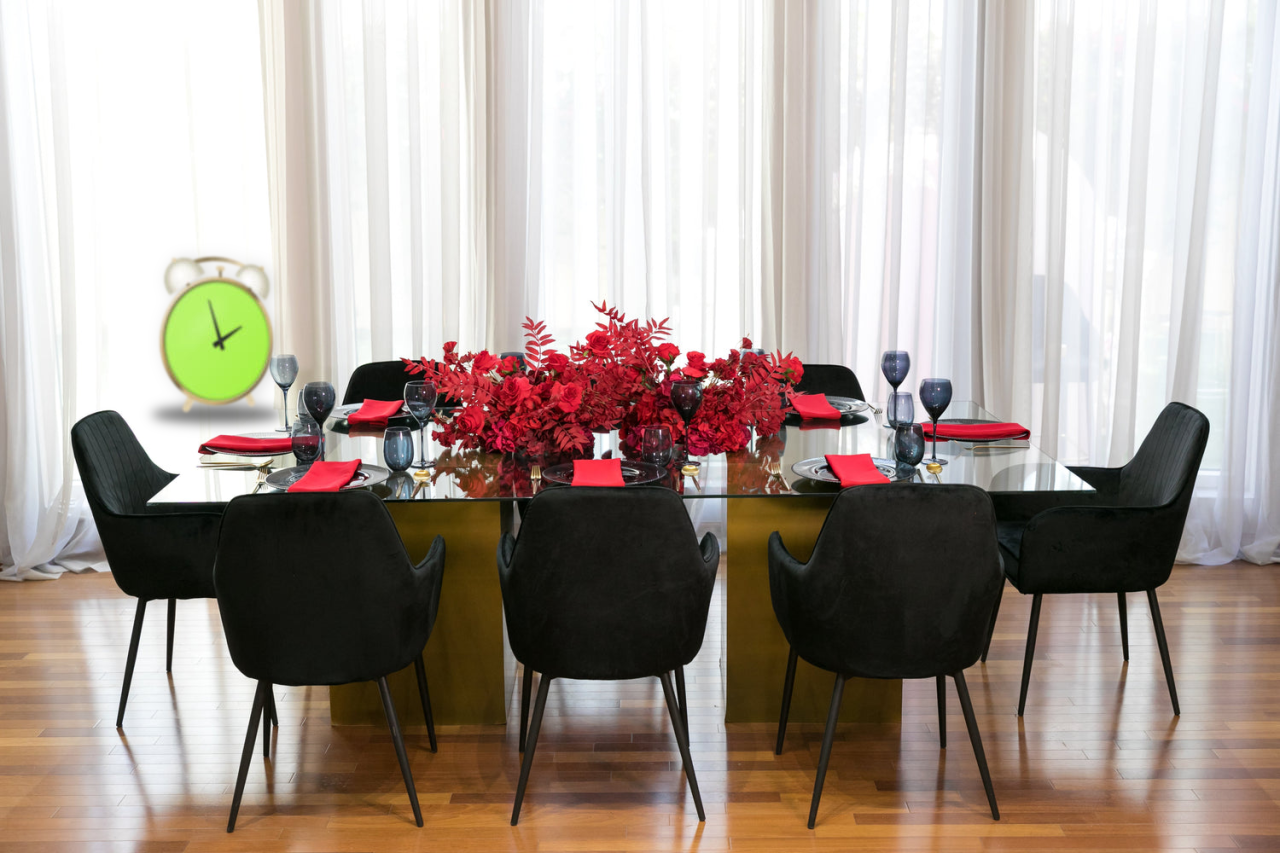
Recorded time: 1h57
